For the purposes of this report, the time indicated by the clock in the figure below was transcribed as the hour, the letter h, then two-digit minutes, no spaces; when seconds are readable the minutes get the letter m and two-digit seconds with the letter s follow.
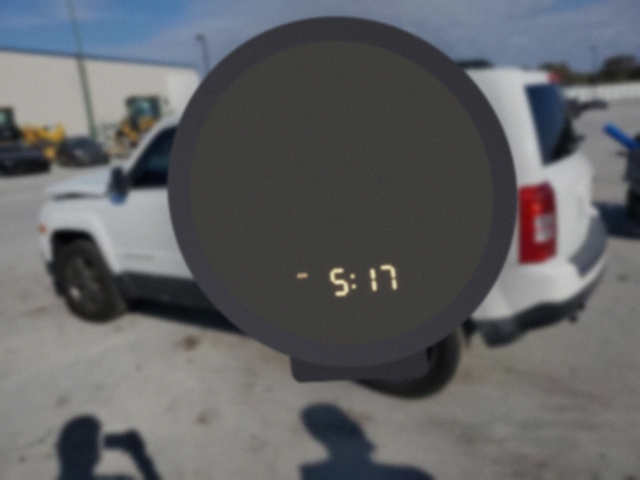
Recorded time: 5h17
